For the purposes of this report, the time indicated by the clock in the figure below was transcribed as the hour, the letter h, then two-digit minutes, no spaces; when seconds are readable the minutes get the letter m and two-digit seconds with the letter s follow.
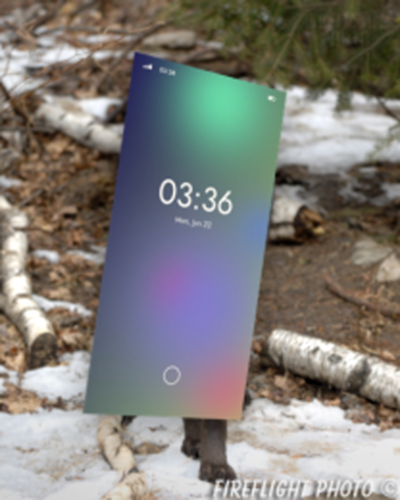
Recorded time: 3h36
